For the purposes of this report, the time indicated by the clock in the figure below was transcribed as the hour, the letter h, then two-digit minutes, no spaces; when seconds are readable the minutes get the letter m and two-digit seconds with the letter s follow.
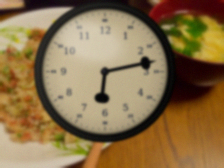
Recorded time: 6h13
